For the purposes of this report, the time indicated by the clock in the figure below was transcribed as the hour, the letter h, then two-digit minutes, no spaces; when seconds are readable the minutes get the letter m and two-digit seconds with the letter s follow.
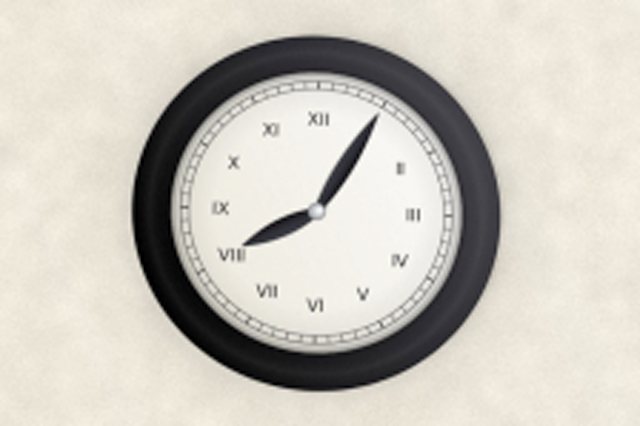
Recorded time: 8h05
